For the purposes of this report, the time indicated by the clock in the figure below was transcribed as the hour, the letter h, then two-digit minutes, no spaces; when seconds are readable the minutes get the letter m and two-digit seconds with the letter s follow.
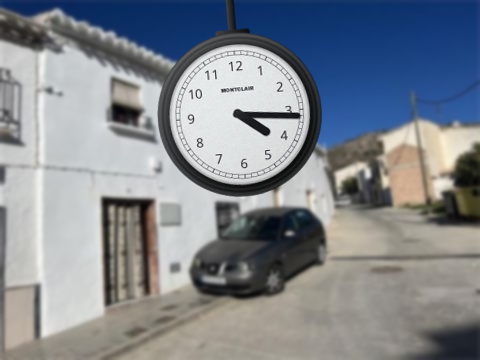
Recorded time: 4h16
